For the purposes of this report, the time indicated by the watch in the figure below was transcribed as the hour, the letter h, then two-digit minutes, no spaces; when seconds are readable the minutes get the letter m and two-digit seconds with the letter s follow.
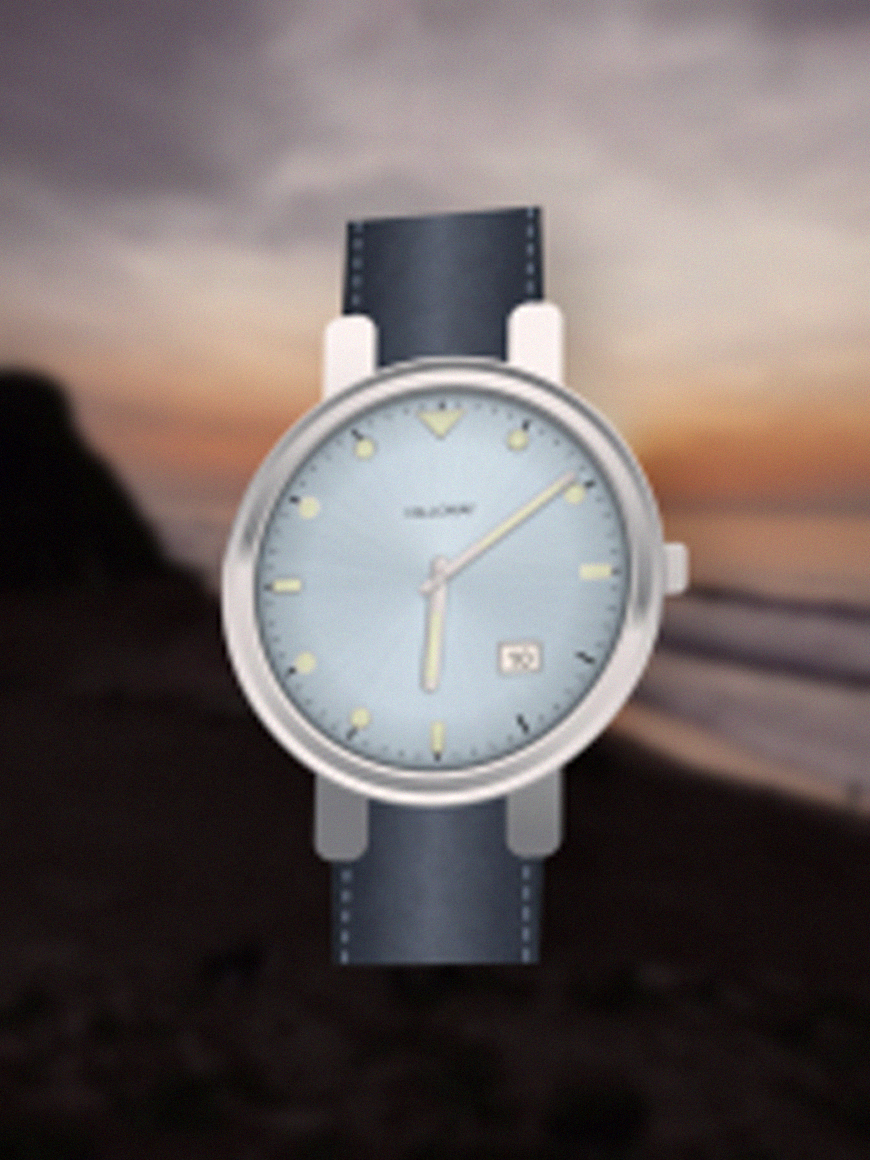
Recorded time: 6h09
